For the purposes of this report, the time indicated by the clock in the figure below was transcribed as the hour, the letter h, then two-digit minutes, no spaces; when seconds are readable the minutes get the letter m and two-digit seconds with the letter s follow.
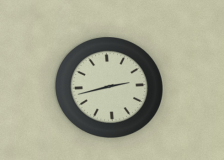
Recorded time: 2h43
